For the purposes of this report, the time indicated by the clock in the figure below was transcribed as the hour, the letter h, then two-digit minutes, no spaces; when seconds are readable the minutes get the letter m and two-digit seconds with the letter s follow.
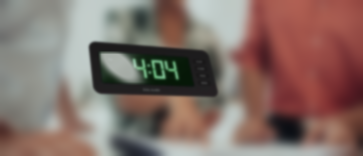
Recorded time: 4h04
